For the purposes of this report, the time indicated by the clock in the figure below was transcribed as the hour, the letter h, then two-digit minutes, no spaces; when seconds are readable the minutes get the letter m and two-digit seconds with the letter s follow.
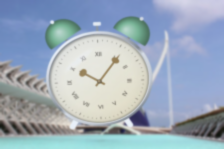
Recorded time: 10h06
